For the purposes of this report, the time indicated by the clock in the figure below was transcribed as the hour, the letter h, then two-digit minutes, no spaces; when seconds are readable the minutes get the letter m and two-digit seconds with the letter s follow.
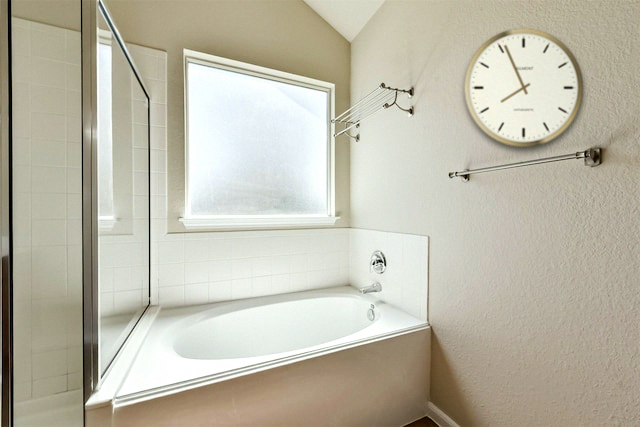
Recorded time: 7h56
